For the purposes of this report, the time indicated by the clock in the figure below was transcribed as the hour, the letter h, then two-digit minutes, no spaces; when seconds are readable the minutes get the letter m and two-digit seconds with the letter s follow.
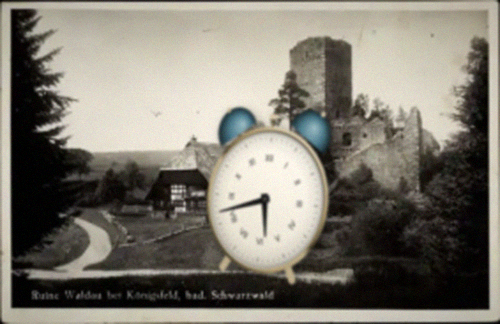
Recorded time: 5h42
